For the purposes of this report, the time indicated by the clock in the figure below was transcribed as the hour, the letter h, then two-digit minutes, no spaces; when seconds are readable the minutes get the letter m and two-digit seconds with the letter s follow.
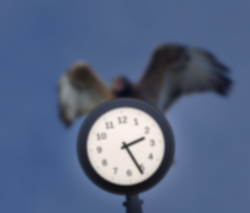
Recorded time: 2h26
